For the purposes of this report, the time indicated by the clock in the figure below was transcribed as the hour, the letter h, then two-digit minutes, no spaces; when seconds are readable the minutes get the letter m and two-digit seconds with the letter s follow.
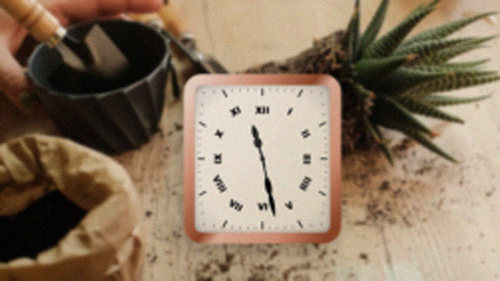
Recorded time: 11h28
